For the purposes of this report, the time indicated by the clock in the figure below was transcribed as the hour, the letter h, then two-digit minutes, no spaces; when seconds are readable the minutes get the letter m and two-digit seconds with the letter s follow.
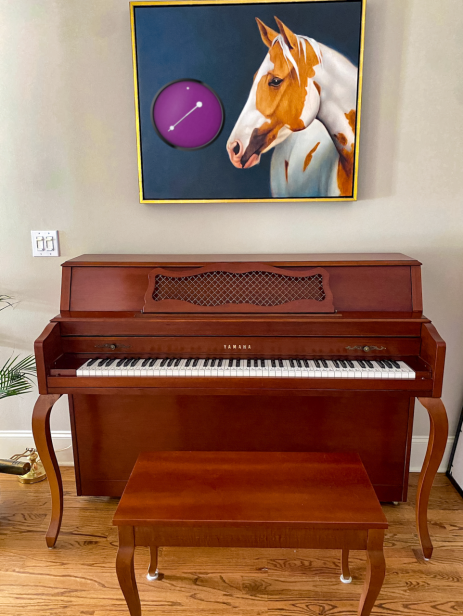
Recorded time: 1h38
